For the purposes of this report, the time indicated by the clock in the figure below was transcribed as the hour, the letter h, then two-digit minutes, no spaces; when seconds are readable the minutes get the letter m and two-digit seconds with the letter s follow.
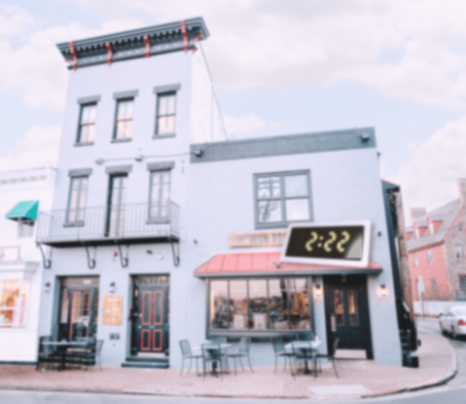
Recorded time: 2h22
